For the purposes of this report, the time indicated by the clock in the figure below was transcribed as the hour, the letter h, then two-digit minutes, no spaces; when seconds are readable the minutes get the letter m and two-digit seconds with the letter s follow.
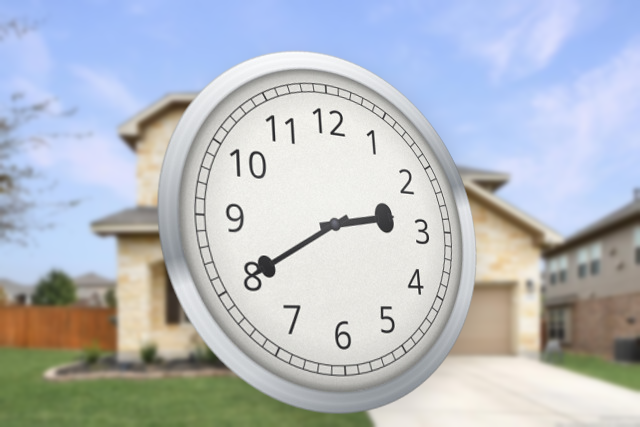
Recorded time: 2h40
